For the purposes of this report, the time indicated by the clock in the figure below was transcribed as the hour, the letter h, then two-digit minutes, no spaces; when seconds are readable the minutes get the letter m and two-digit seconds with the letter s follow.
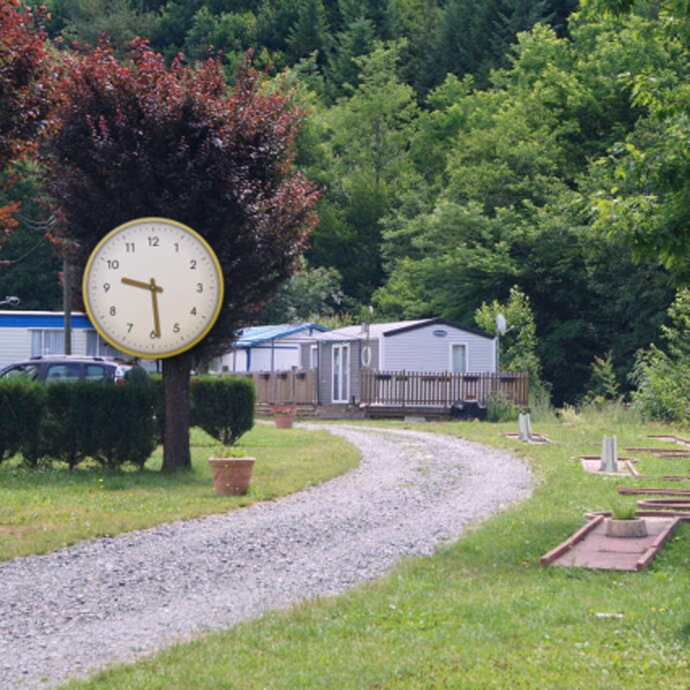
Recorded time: 9h29
